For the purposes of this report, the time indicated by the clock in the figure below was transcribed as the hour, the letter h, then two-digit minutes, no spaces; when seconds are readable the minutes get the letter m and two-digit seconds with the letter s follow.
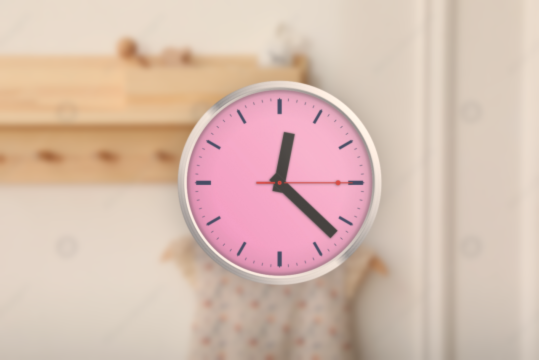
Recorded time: 12h22m15s
